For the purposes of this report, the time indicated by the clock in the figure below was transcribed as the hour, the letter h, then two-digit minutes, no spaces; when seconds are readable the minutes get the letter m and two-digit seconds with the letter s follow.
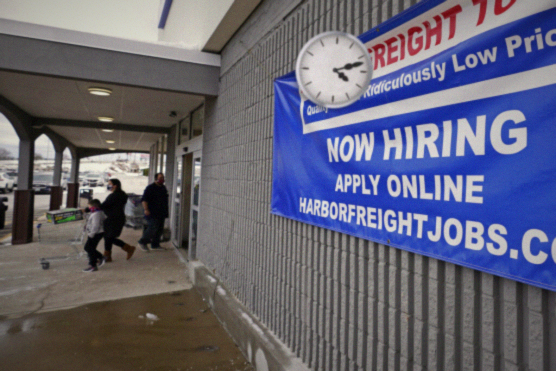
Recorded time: 4h12
